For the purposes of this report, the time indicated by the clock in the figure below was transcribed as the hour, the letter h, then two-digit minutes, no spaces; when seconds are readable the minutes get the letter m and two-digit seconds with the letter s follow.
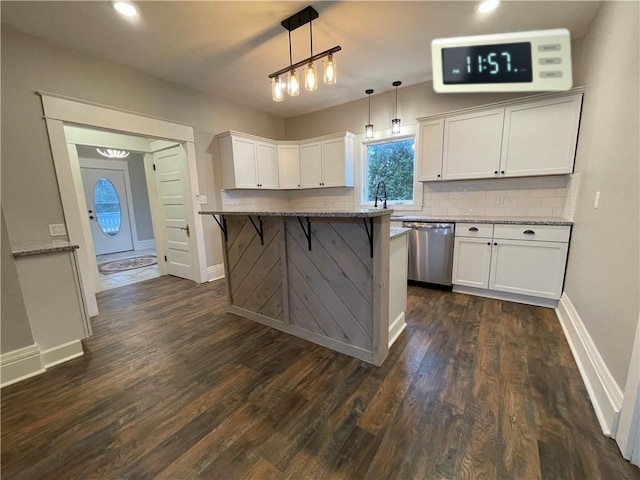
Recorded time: 11h57
